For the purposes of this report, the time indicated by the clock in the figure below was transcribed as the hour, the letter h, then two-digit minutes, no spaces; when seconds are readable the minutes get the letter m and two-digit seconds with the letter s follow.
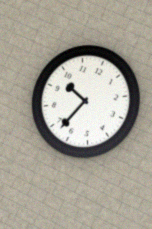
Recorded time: 9h33
